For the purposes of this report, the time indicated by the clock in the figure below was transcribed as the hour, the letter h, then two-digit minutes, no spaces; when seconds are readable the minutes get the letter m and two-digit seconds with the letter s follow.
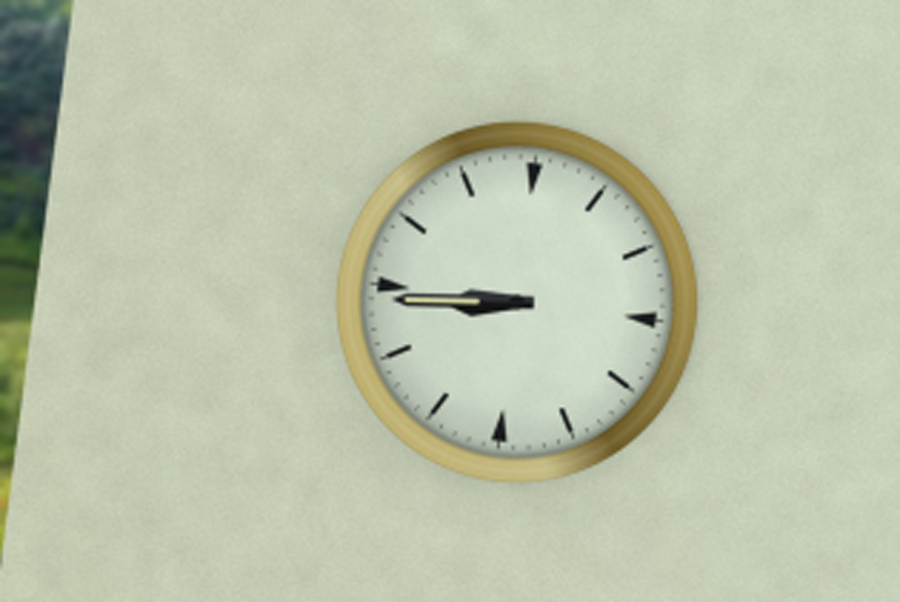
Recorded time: 8h44
